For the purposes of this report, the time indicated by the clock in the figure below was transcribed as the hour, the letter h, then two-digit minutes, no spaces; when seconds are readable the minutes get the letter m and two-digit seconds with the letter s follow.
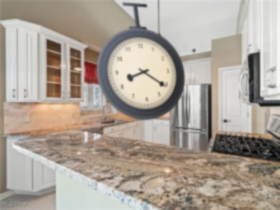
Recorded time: 8h21
